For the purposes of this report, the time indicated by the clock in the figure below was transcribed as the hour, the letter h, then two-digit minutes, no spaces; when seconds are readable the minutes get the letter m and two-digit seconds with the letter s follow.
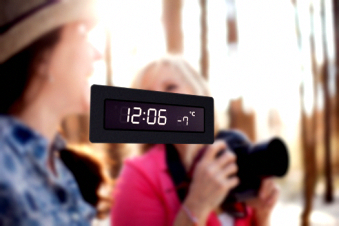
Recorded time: 12h06
